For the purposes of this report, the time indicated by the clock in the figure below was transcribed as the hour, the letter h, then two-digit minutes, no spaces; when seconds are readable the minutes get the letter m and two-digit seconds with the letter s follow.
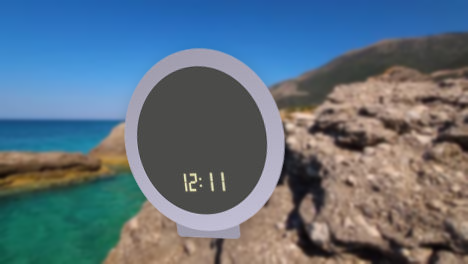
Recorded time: 12h11
